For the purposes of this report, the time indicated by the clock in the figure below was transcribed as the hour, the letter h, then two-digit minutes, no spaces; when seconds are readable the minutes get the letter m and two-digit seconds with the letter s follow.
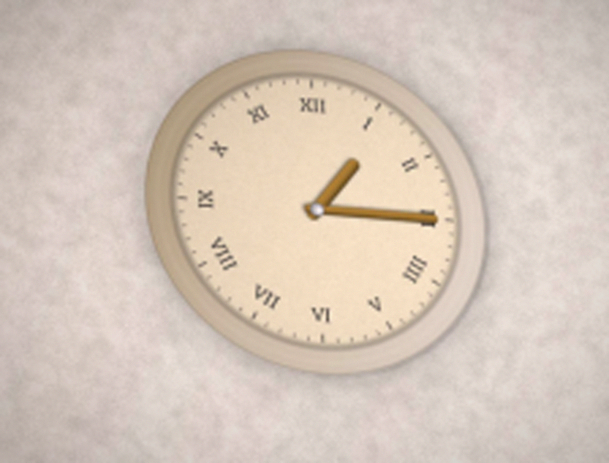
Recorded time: 1h15
